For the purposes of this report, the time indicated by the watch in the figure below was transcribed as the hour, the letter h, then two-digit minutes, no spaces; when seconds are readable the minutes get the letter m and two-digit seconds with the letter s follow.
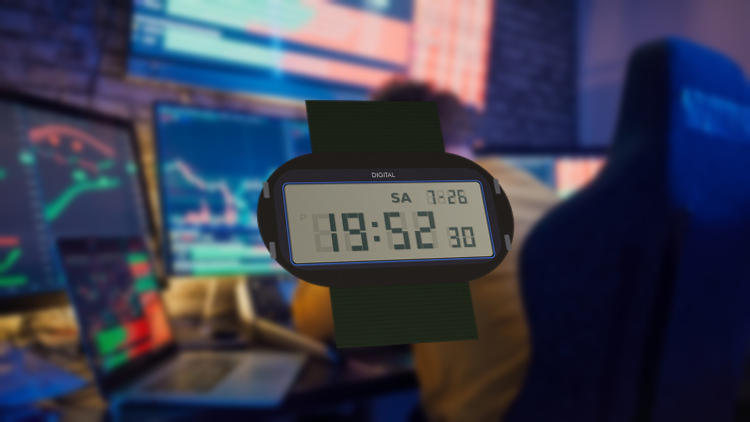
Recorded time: 19h52m30s
